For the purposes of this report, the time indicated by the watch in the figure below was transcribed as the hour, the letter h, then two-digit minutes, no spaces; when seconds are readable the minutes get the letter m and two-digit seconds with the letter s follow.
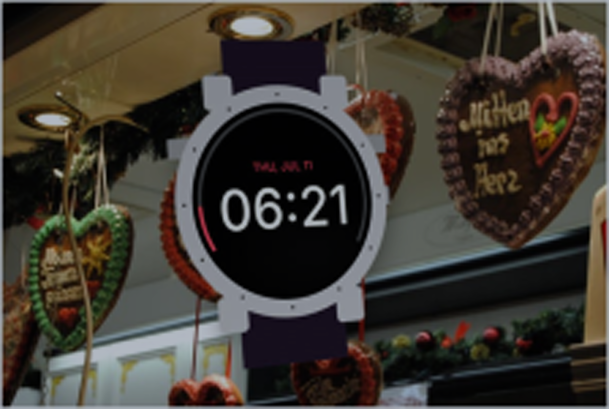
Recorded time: 6h21
